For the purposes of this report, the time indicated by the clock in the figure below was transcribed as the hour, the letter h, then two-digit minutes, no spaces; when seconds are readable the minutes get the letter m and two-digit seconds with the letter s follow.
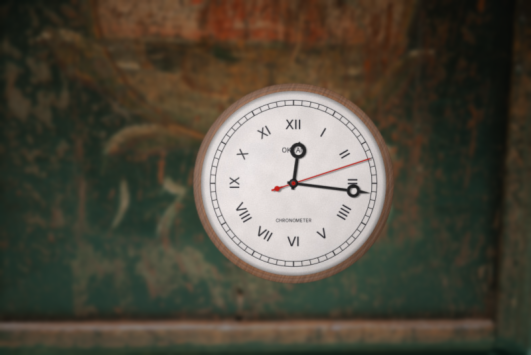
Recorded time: 12h16m12s
